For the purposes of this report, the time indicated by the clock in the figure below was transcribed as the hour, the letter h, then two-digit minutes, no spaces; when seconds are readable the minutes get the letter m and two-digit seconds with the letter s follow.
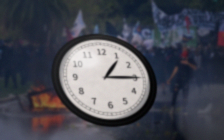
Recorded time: 1h15
